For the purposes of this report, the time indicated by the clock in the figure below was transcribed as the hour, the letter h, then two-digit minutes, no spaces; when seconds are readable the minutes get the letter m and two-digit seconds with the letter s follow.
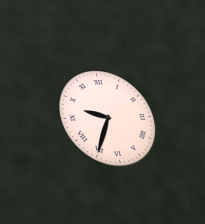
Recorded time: 9h35
